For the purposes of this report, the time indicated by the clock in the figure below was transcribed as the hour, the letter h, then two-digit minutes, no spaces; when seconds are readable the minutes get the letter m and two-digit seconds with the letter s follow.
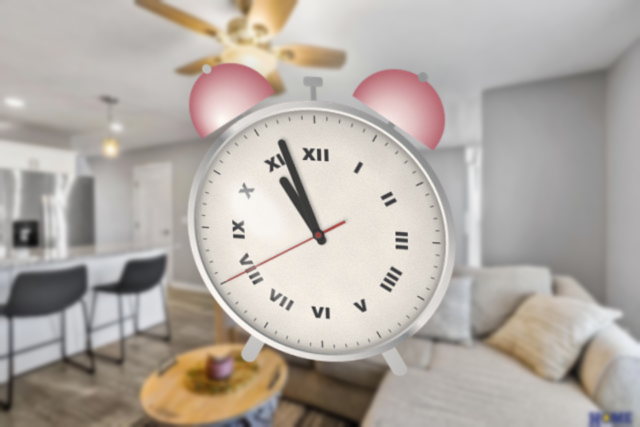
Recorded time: 10h56m40s
